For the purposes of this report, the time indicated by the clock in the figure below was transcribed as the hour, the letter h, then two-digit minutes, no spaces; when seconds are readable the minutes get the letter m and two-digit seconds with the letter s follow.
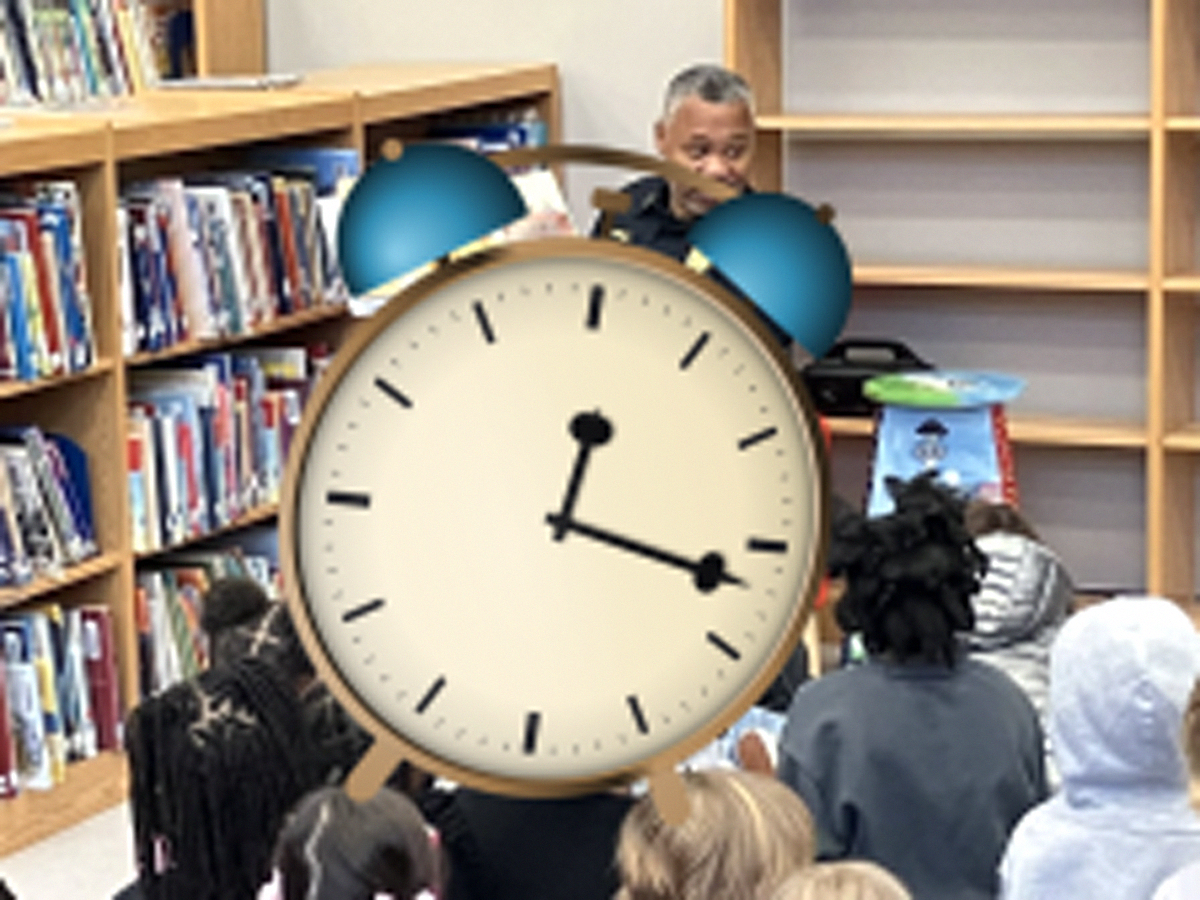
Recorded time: 12h17
